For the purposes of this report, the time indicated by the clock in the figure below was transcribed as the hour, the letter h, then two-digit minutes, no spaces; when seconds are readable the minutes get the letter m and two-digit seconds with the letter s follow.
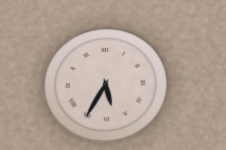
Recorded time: 5h35
